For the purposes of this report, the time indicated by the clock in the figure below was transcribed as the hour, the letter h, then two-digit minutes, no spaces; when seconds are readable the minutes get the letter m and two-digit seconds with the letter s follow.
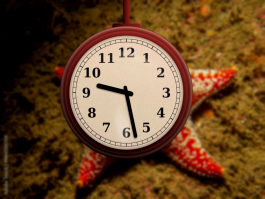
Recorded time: 9h28
